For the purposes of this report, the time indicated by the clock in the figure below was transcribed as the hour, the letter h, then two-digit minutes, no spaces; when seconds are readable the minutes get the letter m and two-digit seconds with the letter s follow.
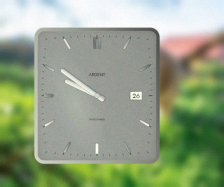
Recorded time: 9h51
